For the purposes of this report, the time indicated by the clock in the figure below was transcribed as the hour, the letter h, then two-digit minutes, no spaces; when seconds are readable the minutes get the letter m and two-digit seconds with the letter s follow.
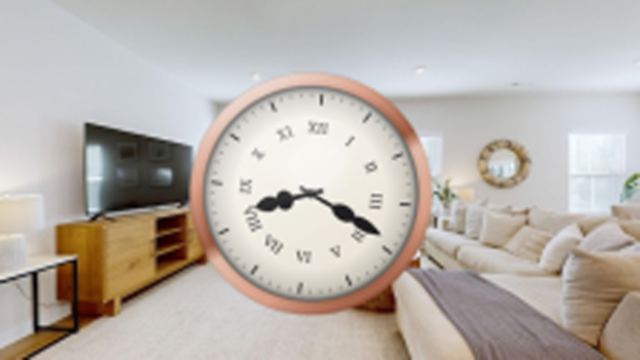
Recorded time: 8h19
